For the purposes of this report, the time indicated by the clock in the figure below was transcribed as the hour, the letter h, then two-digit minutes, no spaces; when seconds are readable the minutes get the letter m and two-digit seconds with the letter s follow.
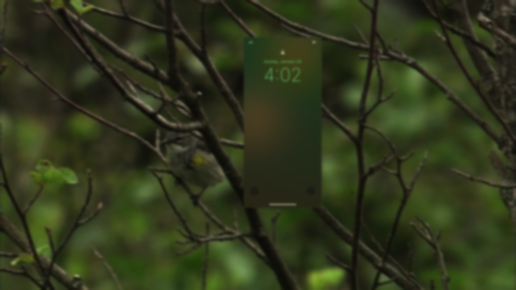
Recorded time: 4h02
